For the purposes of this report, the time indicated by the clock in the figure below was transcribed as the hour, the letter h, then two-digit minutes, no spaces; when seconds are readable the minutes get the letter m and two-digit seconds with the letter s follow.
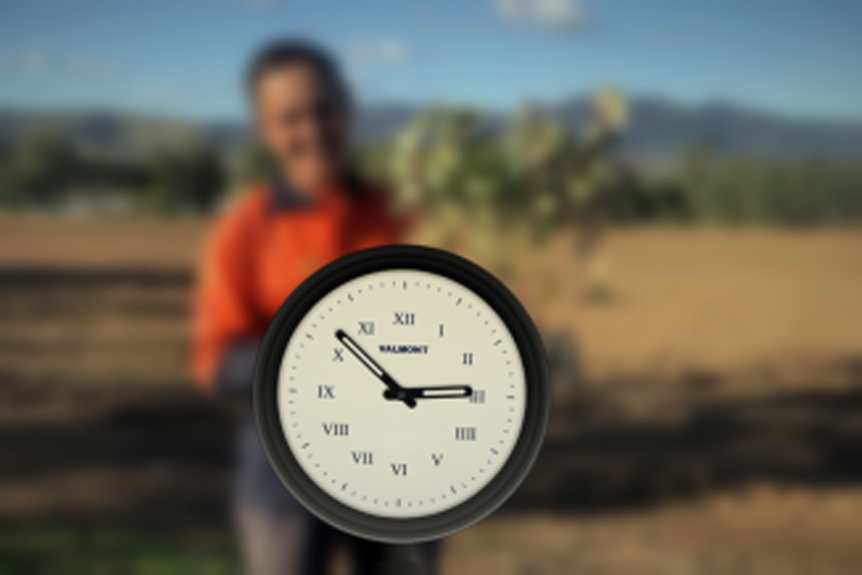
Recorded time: 2h52
